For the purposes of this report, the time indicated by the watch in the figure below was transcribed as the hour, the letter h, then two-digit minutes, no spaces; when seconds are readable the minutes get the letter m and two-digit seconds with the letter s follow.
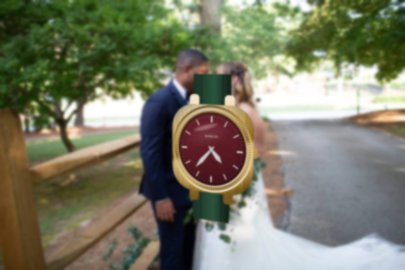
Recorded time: 4h37
